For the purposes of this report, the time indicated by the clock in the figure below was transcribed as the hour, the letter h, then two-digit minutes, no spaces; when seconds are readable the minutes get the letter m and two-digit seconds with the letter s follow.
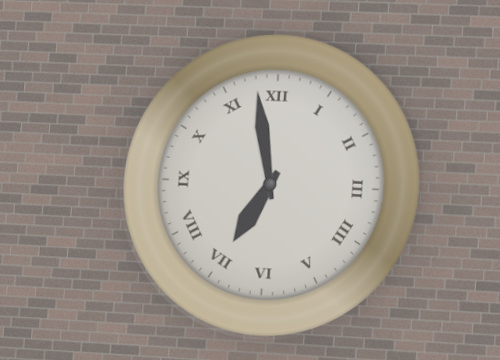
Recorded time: 6h58
